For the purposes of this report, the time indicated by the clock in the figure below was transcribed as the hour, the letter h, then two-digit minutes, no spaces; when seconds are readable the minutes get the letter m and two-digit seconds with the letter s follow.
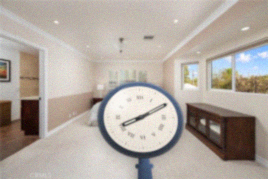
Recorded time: 8h10
